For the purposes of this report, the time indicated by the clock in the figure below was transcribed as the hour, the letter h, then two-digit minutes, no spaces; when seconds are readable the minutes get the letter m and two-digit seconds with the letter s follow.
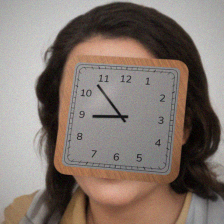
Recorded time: 8h53
